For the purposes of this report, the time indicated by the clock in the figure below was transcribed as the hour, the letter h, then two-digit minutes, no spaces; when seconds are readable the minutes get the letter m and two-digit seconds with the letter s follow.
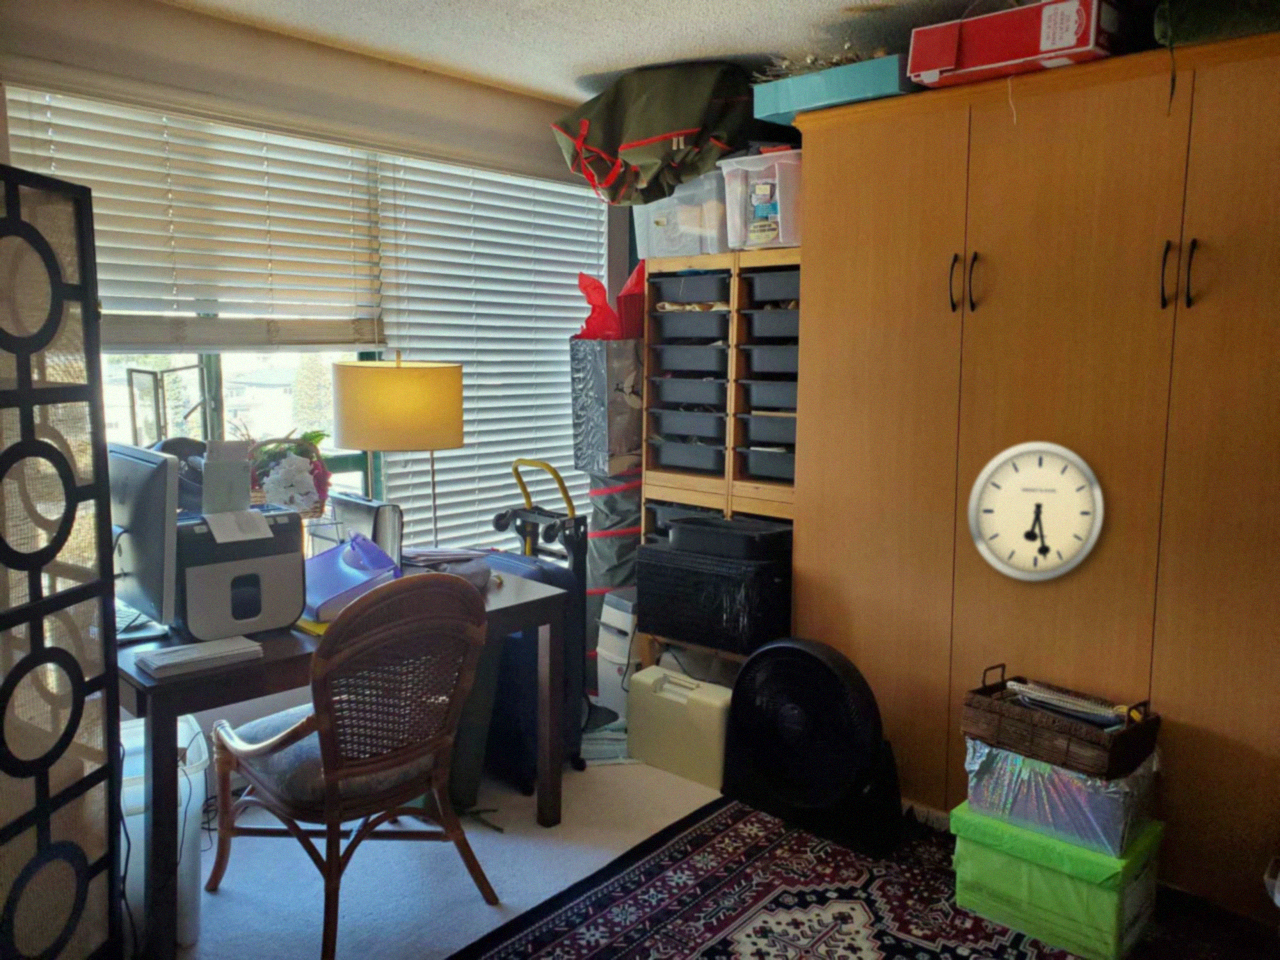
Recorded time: 6h28
